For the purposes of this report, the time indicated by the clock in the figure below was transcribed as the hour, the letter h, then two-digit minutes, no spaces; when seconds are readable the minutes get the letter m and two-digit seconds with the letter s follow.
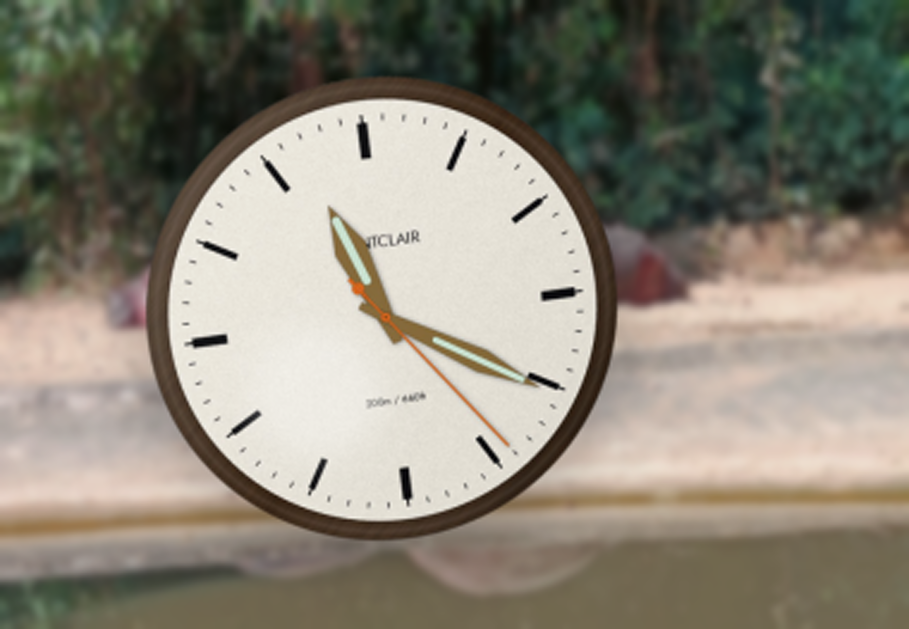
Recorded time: 11h20m24s
